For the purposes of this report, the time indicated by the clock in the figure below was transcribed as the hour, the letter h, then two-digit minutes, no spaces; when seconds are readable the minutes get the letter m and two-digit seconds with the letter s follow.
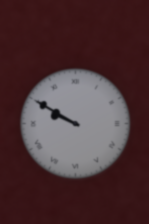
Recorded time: 9h50
